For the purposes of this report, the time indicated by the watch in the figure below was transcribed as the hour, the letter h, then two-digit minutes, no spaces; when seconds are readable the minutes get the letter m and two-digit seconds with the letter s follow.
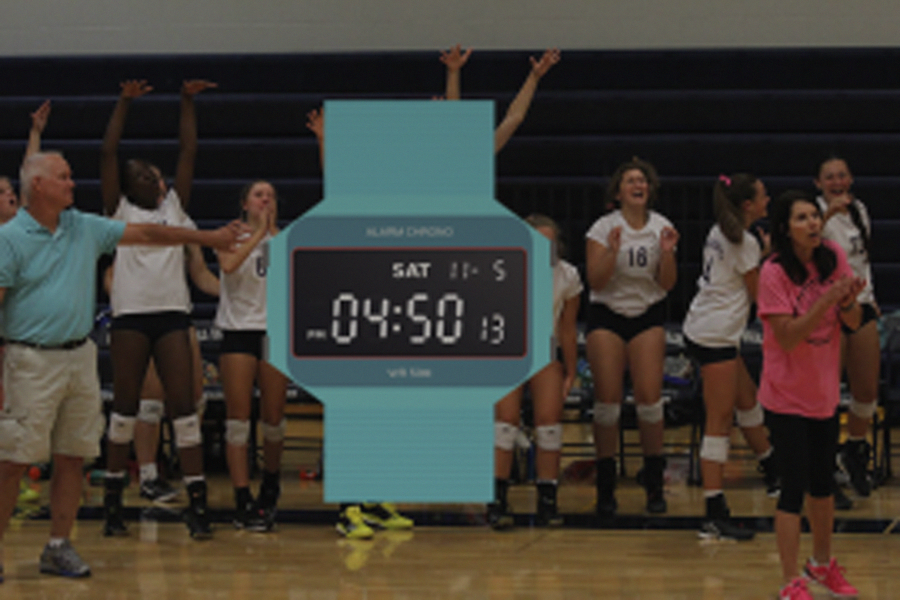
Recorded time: 4h50m13s
